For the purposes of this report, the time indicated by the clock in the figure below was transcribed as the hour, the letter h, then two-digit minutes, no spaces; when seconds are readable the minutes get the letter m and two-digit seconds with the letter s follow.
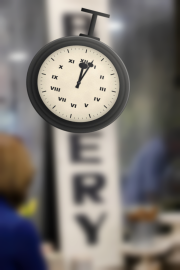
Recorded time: 12h03
